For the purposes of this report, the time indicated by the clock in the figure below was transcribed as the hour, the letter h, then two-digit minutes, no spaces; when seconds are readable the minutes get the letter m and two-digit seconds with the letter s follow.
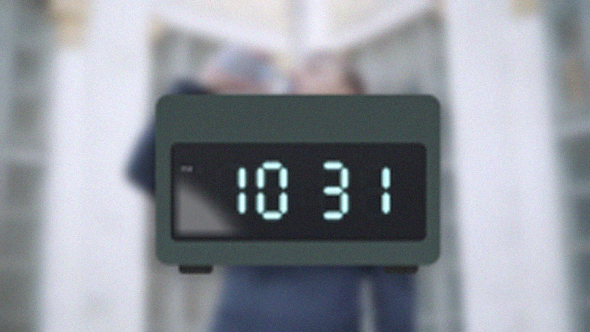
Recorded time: 10h31
